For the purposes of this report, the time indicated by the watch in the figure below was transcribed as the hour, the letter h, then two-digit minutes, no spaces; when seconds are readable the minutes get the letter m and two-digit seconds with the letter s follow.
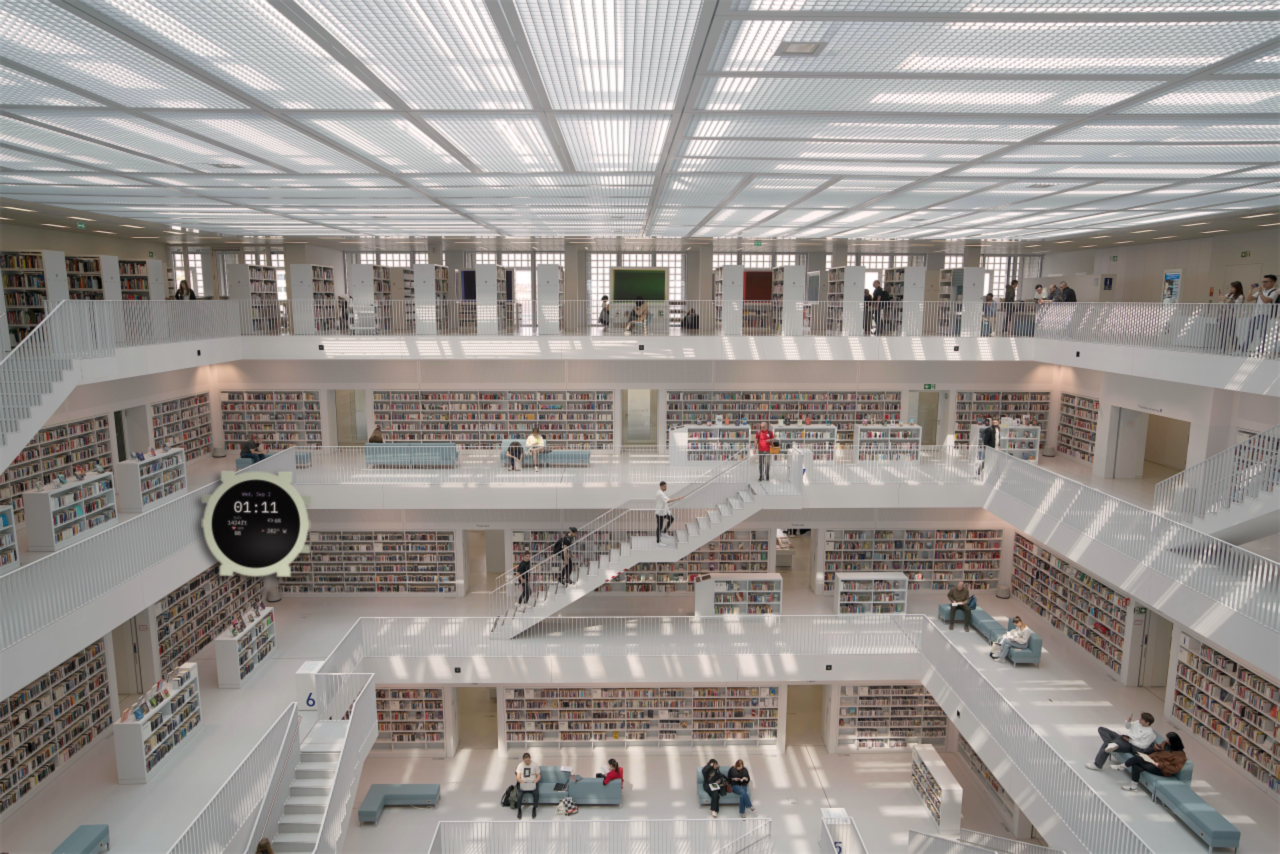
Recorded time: 1h11
